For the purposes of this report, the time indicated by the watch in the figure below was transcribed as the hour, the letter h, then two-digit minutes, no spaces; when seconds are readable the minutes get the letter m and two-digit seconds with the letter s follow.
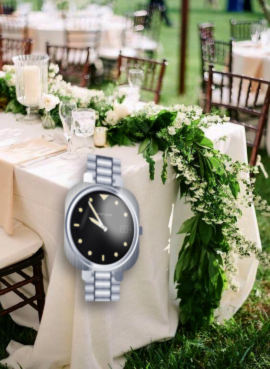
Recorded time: 9h54
